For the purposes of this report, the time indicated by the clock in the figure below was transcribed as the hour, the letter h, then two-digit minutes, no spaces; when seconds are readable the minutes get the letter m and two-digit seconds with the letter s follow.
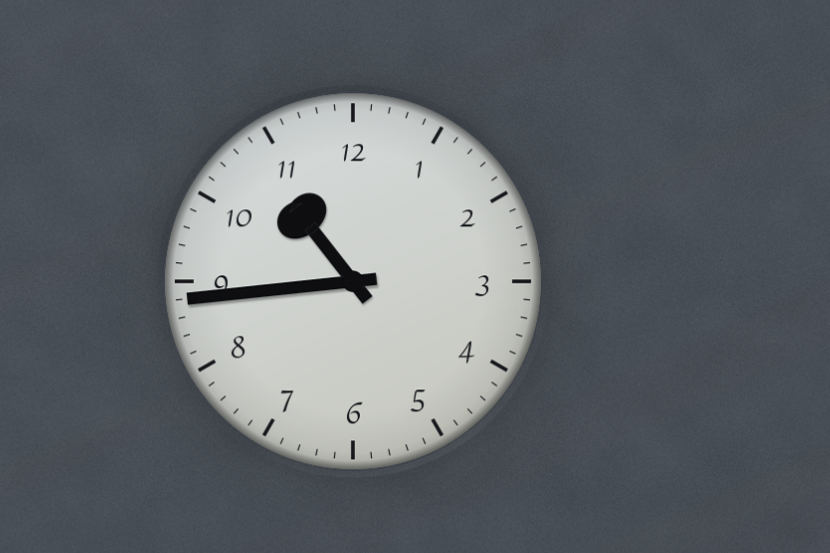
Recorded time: 10h44
